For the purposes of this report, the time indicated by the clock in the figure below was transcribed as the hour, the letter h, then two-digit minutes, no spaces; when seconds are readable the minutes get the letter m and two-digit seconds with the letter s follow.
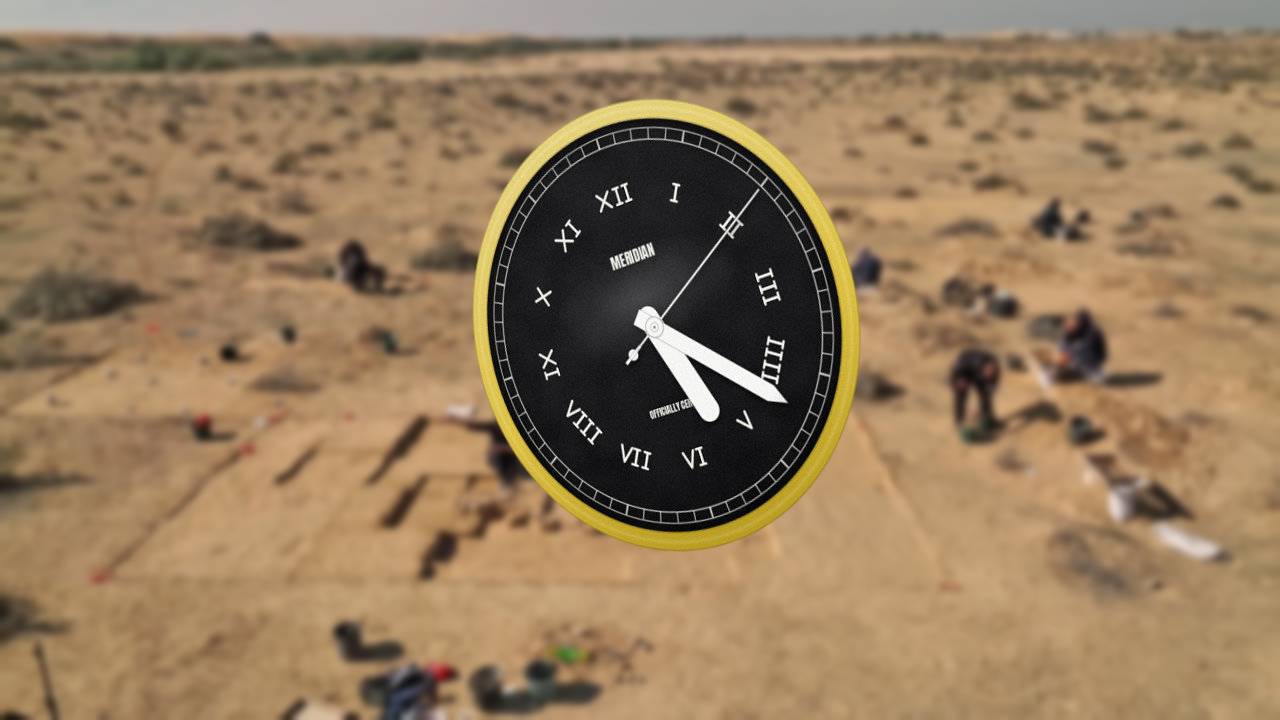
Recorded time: 5h22m10s
